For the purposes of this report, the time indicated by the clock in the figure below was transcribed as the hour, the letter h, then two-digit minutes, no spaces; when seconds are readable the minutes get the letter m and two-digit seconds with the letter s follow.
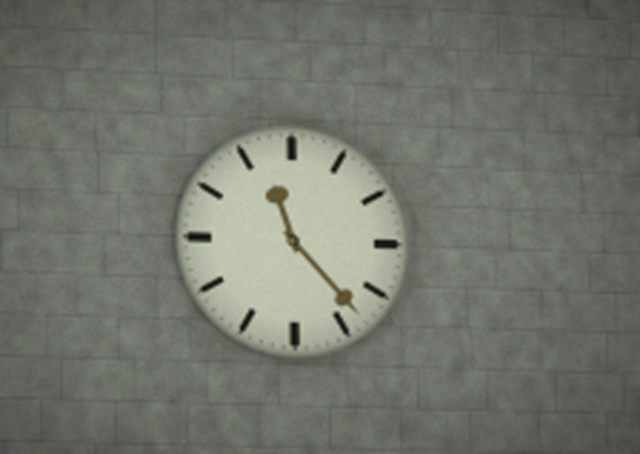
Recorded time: 11h23
